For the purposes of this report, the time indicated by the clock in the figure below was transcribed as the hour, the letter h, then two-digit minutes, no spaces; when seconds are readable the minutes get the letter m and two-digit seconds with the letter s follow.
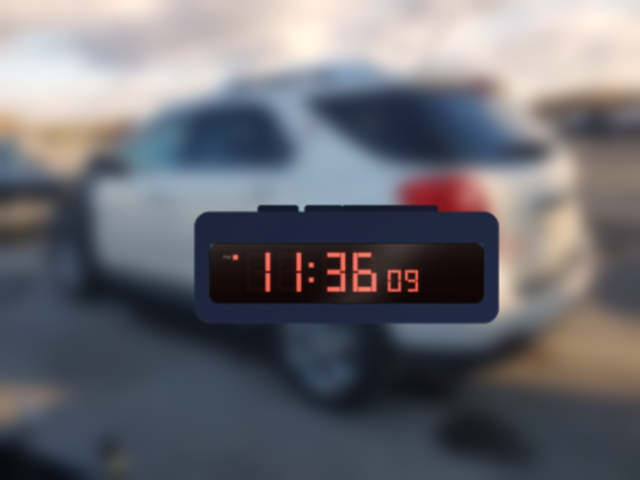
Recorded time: 11h36m09s
